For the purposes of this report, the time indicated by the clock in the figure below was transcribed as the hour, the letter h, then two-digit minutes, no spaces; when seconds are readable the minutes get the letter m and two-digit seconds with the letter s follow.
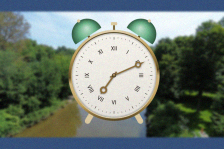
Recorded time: 7h11
